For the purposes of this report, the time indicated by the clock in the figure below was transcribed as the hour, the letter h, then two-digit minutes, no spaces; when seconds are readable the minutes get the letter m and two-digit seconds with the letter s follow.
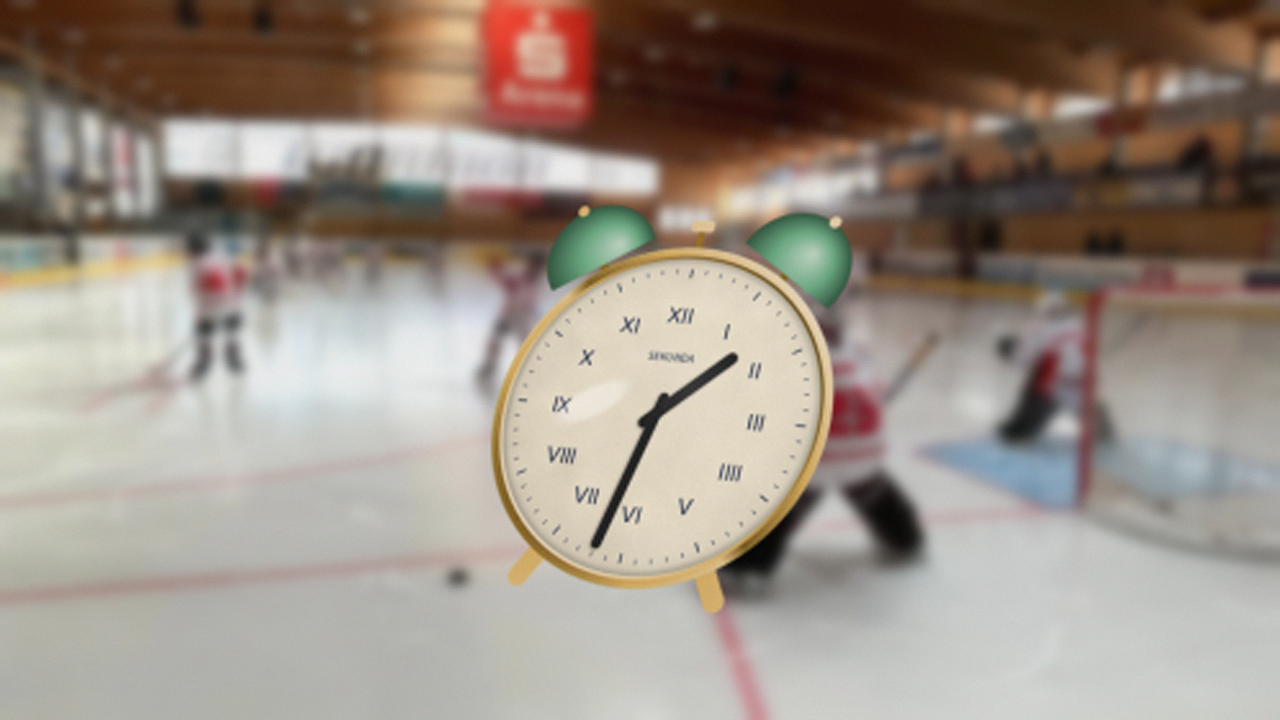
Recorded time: 1h32
